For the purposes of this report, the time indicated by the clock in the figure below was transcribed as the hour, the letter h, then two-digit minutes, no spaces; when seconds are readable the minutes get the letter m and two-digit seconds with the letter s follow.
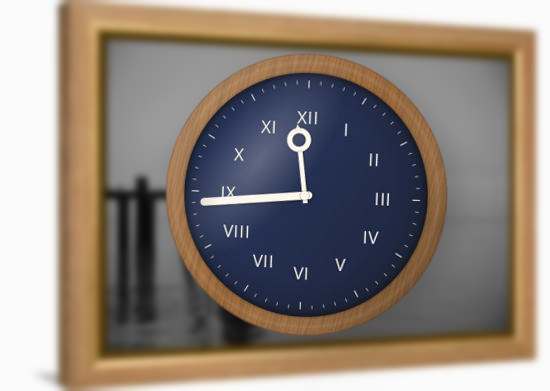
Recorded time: 11h44
